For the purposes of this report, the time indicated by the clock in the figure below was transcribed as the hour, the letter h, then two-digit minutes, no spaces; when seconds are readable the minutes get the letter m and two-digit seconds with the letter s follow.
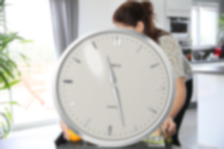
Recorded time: 11h27
